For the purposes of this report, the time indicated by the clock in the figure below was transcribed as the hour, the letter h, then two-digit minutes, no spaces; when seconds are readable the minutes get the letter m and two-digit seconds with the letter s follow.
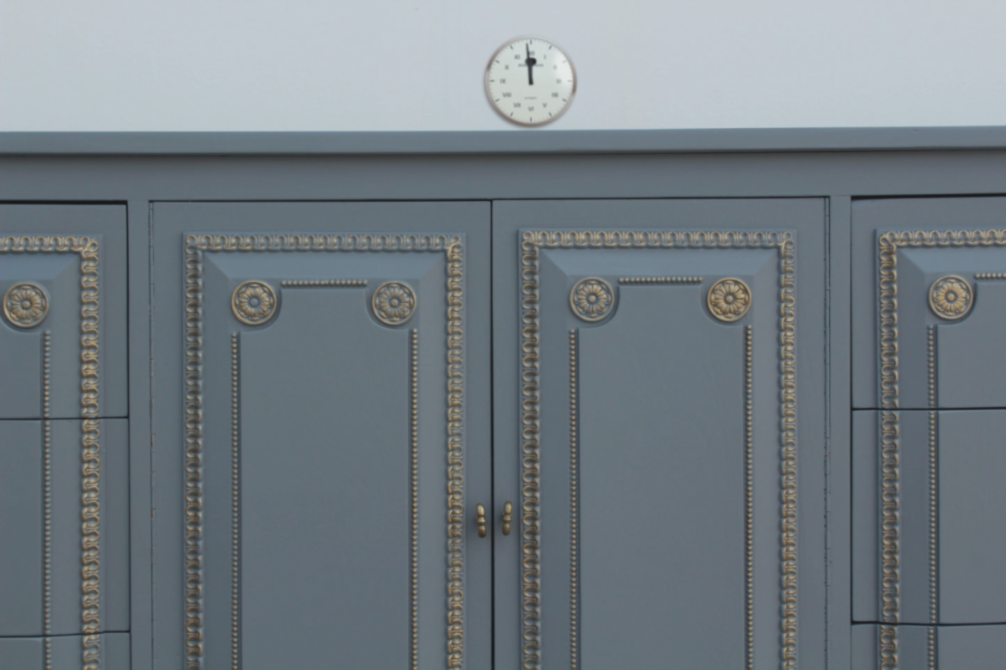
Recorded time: 11h59
